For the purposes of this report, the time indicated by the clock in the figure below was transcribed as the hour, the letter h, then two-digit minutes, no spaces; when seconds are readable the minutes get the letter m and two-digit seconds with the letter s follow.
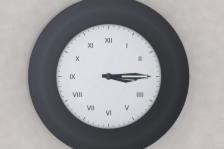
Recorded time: 3h15
